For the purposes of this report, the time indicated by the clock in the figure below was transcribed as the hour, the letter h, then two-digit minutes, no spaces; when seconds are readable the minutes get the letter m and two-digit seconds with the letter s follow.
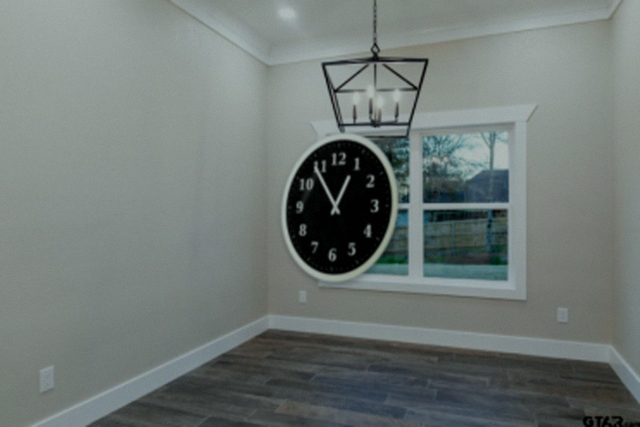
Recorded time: 12h54
